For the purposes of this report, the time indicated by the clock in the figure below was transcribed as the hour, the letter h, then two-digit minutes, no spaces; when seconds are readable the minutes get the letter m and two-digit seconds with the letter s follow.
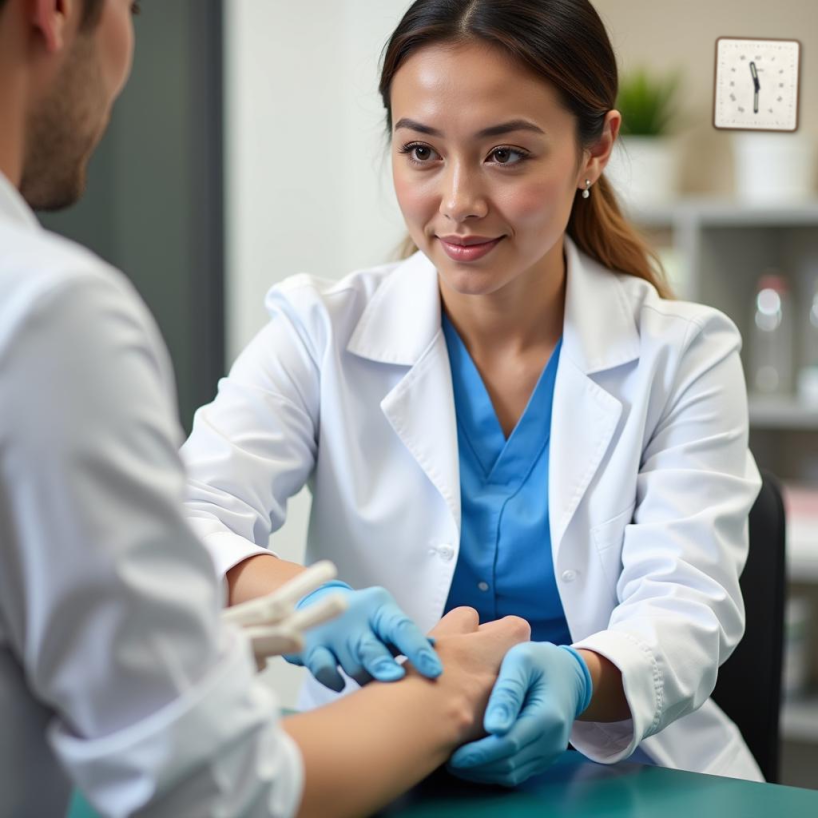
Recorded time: 11h30
